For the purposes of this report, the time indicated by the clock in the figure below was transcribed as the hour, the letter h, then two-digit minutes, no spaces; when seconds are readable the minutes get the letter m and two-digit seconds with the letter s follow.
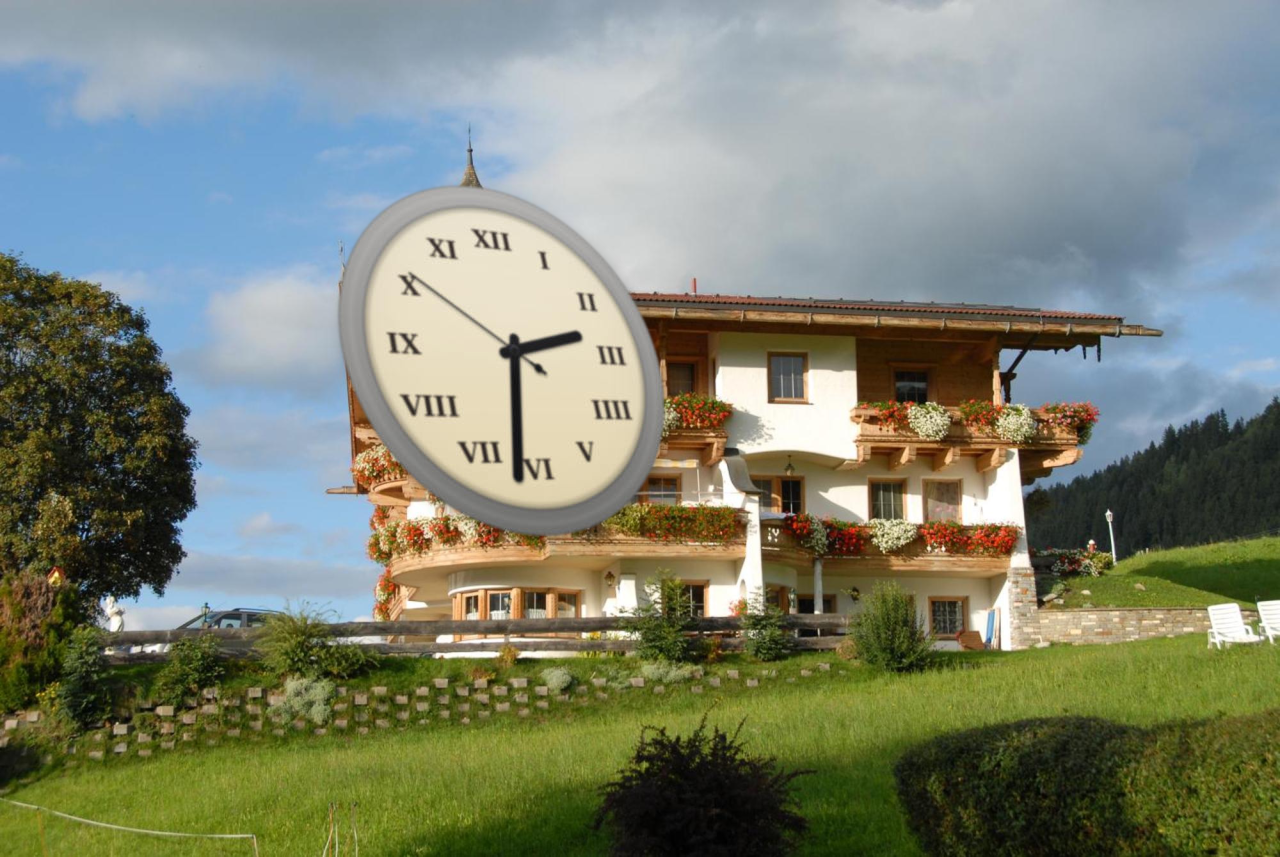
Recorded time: 2h31m51s
